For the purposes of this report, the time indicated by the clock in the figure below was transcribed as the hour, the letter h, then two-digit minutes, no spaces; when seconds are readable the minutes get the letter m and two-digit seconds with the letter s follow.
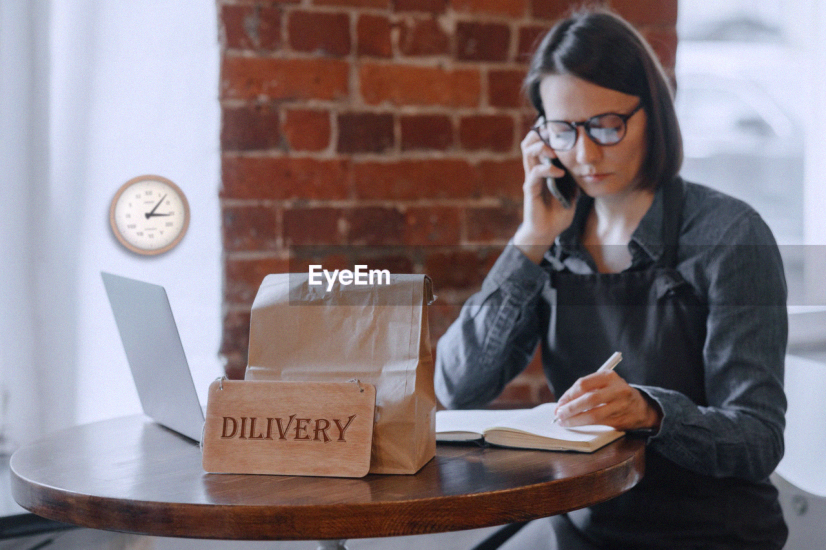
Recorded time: 3h07
